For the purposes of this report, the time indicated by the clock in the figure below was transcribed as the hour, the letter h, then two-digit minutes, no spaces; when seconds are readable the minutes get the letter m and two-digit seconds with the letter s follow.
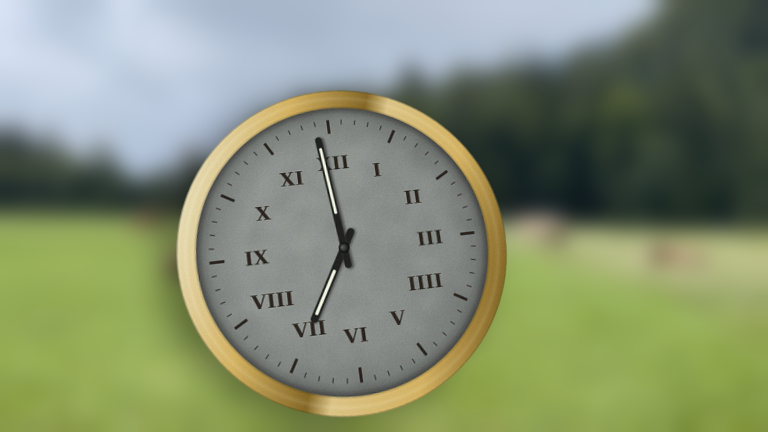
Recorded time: 6h59
